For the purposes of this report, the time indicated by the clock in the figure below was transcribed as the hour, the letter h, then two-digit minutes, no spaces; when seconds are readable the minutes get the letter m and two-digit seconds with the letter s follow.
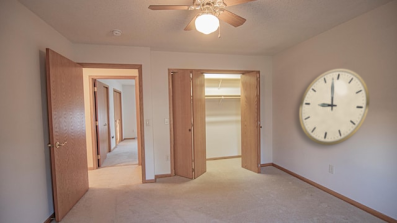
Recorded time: 8h58
